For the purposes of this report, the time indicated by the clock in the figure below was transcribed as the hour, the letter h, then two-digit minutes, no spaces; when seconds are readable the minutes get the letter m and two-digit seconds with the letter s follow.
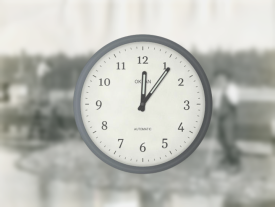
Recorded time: 12h06
